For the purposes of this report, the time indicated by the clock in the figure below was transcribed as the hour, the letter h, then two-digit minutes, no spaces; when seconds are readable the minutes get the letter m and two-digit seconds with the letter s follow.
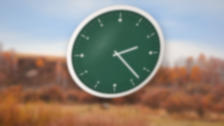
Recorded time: 2h23
